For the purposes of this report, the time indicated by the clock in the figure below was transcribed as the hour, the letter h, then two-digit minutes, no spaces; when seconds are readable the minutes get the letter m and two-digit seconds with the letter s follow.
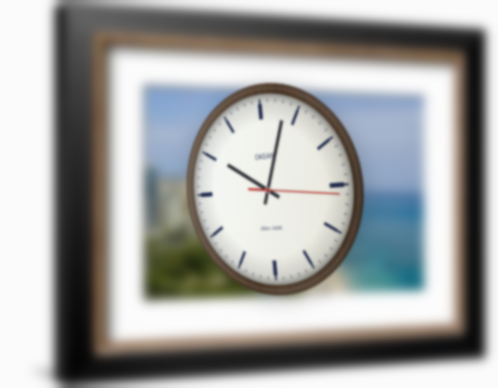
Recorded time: 10h03m16s
